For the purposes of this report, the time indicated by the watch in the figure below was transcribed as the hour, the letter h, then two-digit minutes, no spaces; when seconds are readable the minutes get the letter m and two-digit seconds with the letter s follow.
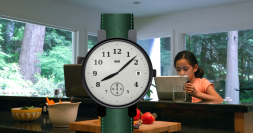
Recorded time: 8h08
